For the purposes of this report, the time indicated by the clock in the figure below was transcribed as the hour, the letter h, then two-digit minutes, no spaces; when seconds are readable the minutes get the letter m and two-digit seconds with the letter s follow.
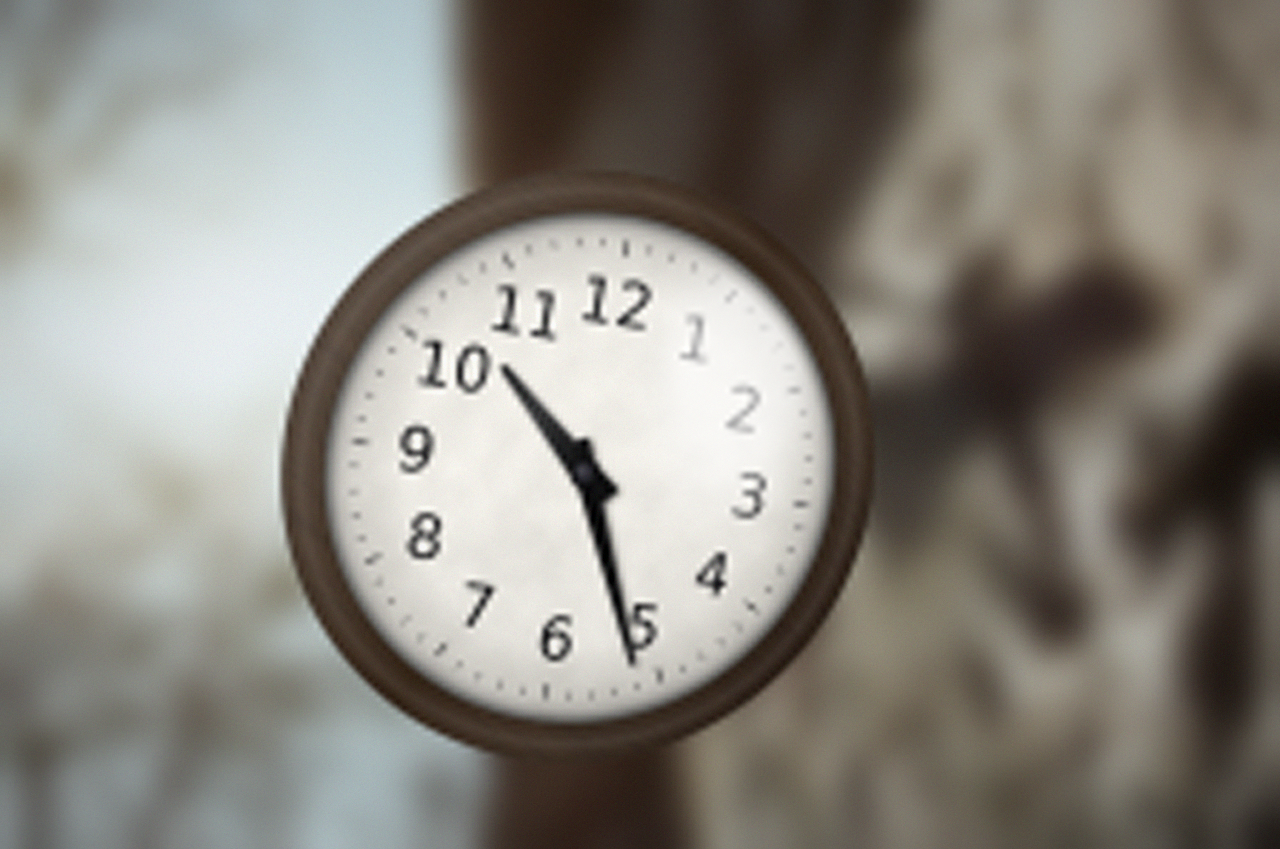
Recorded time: 10h26
